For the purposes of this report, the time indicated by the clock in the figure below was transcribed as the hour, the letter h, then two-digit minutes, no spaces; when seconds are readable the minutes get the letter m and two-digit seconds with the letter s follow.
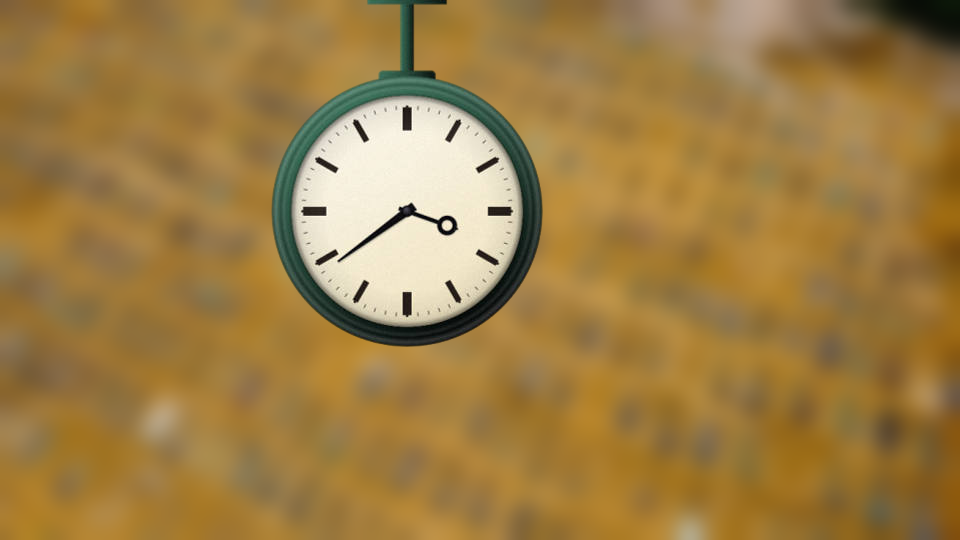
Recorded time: 3h39
